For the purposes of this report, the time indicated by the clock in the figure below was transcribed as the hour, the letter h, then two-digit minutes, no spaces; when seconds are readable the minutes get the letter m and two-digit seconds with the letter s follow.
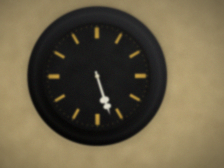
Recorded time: 5h27
